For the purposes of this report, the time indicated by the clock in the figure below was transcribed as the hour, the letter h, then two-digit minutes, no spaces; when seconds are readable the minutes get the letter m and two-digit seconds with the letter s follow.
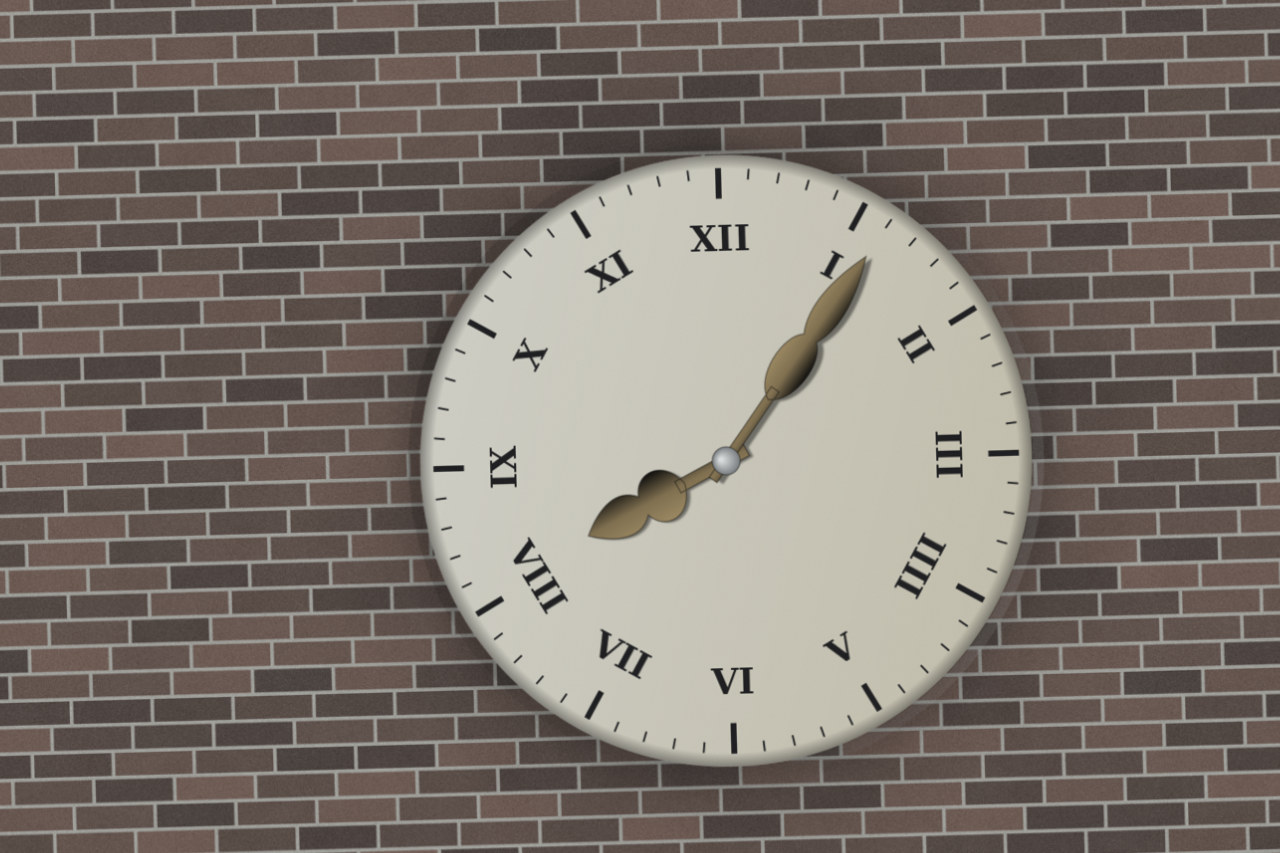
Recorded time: 8h06
